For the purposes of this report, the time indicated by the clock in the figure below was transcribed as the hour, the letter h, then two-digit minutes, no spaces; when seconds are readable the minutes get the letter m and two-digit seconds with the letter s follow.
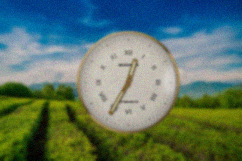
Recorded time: 12h35
